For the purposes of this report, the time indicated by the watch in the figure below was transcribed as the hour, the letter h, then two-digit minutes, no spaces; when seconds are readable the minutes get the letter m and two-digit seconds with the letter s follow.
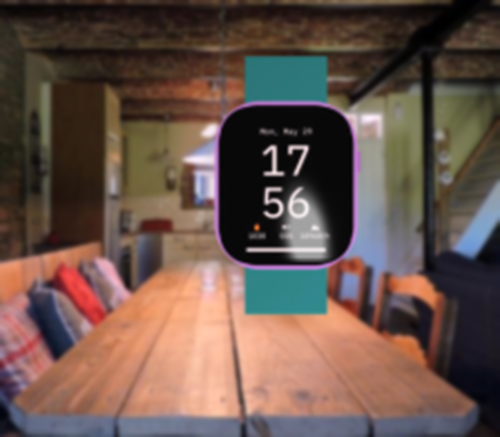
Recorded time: 17h56
